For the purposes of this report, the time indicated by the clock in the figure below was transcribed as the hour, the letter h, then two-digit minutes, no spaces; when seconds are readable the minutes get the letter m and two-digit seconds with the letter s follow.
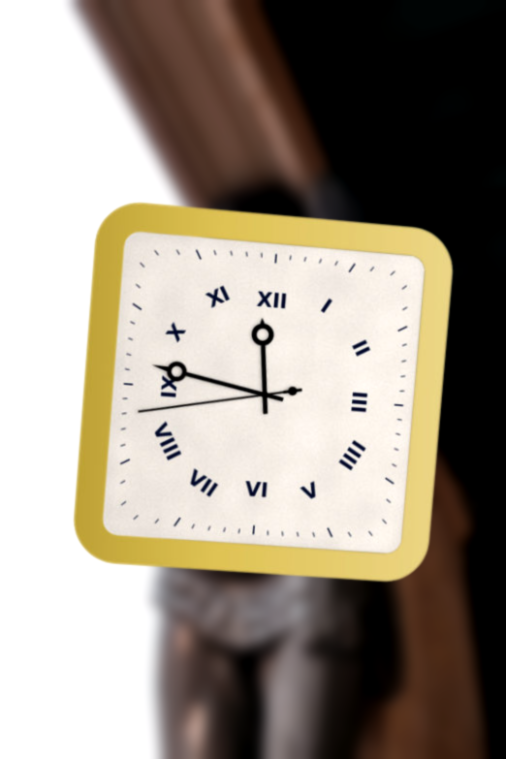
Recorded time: 11h46m43s
